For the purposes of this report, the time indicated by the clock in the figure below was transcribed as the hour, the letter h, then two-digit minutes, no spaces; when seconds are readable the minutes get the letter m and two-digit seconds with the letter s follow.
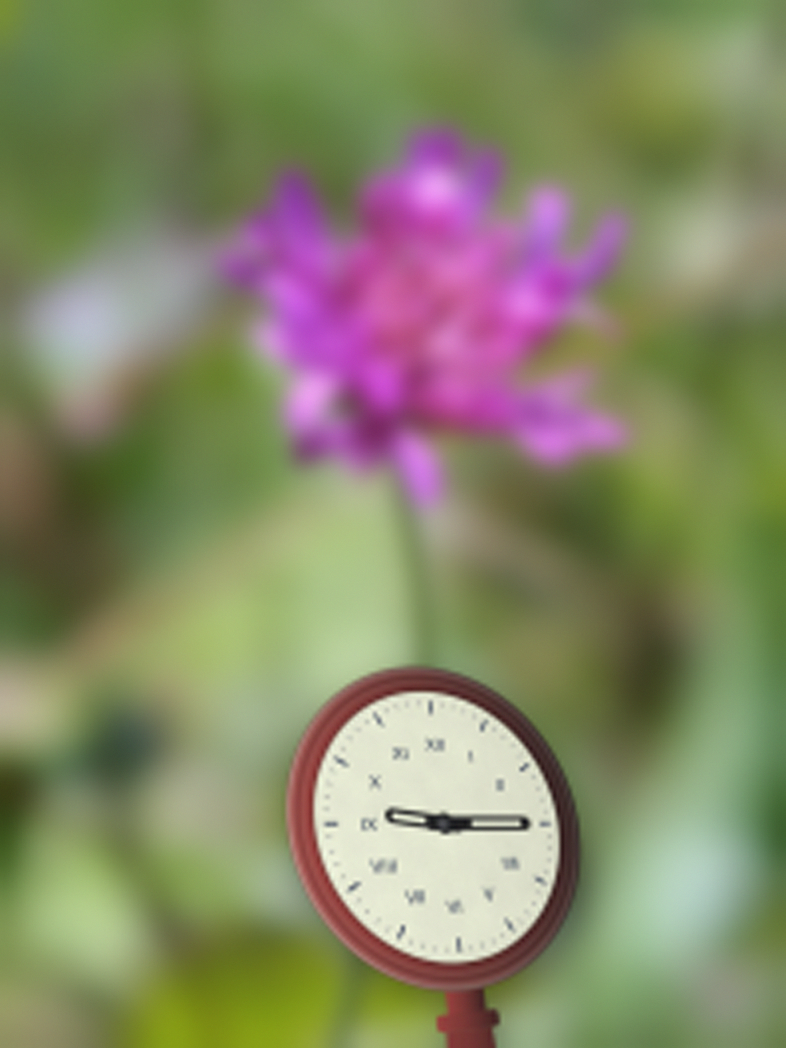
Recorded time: 9h15
